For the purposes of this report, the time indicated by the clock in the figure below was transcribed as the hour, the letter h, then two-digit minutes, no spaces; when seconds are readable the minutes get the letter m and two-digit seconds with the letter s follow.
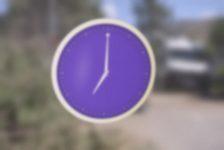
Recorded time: 7h00
